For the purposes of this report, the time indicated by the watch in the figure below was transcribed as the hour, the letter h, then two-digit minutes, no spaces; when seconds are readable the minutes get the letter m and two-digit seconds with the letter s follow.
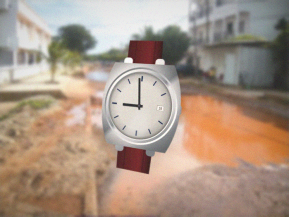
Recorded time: 8h59
